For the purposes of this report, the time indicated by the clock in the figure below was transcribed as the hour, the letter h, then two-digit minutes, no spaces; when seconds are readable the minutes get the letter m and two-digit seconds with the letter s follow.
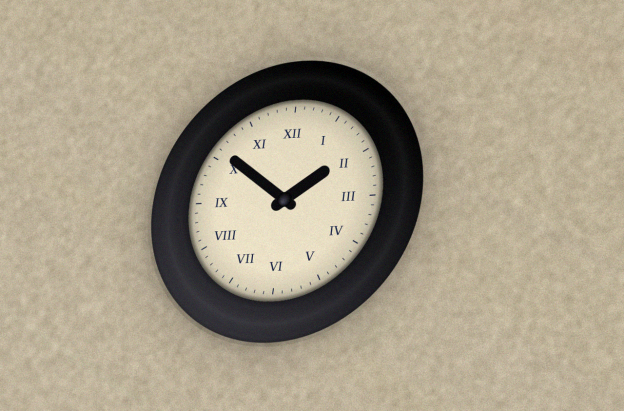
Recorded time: 1h51
